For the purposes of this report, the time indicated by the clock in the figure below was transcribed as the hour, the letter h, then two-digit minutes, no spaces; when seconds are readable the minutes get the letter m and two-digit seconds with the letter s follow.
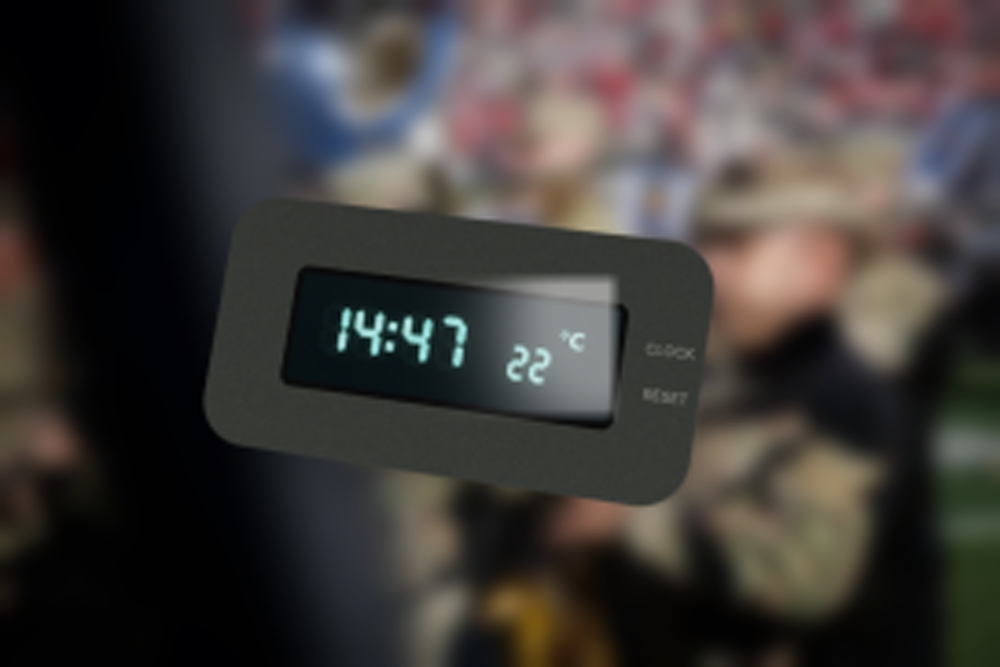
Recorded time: 14h47
